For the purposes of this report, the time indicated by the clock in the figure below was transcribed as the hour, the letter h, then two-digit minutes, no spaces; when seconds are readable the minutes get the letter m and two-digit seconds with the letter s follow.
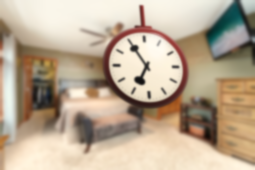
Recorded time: 6h55
